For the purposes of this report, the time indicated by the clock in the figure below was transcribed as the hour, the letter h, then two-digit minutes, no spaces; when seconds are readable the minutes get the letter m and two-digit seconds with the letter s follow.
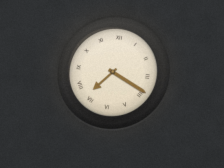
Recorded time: 7h19
